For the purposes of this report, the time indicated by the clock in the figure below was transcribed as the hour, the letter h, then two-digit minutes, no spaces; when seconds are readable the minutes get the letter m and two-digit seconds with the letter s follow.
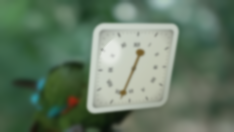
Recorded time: 12h33
